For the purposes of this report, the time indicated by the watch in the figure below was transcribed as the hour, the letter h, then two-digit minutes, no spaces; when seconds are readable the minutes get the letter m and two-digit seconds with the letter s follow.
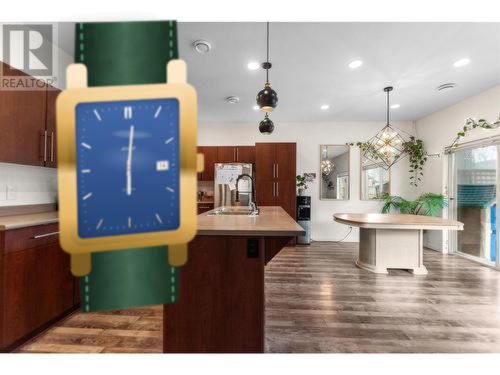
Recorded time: 6h01
